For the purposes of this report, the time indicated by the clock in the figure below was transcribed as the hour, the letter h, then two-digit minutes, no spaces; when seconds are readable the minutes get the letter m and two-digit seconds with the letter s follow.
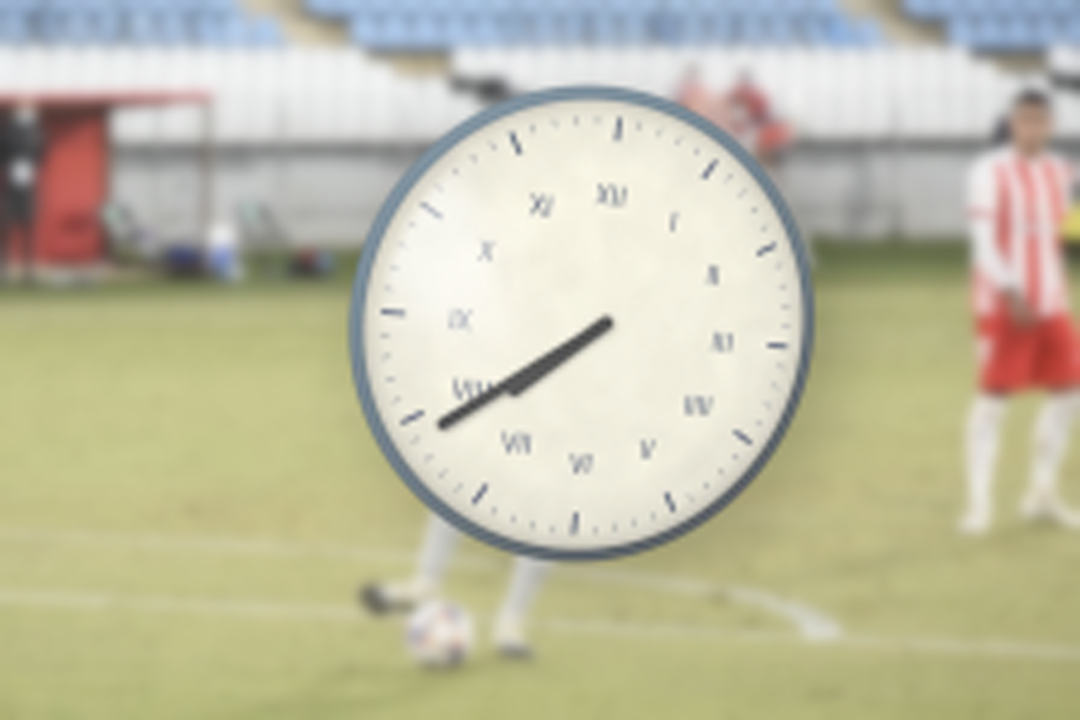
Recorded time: 7h39
